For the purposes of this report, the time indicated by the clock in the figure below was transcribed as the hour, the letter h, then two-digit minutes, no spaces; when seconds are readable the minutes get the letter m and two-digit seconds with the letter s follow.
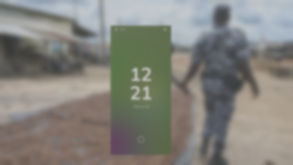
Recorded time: 12h21
